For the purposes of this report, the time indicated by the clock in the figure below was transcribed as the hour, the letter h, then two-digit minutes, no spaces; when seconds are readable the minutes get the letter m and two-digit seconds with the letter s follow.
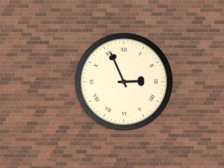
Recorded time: 2h56
